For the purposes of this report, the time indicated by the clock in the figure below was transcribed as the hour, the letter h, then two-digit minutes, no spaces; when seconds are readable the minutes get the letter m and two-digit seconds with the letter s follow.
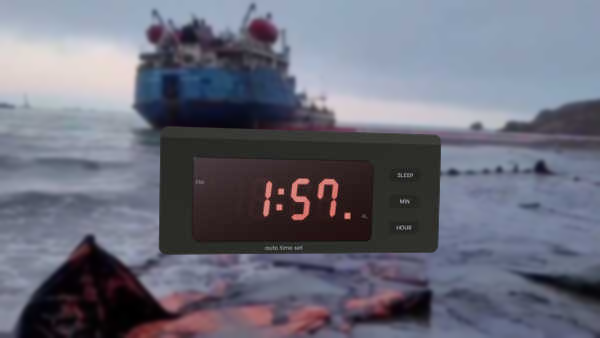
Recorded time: 1h57
